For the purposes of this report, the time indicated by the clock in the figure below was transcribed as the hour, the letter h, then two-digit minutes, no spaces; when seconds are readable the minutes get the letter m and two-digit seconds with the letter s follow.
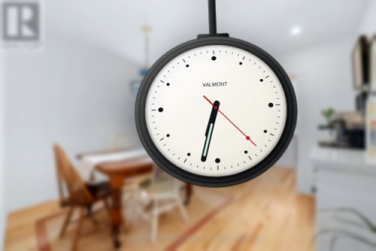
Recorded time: 6h32m23s
